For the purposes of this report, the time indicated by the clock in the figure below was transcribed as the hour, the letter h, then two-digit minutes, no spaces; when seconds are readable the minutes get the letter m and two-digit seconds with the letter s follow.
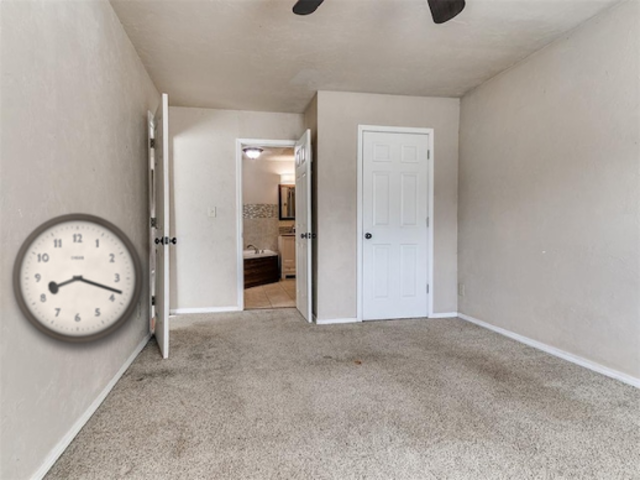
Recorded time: 8h18
